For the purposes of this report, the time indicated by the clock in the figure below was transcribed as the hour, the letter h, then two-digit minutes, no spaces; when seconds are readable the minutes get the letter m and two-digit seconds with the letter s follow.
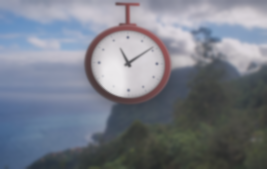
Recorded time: 11h09
